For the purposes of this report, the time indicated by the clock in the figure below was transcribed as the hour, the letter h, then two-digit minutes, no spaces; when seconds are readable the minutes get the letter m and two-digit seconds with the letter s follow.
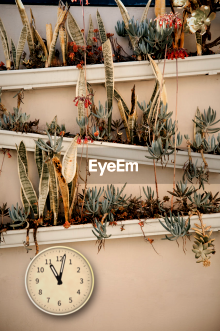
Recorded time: 11h02
